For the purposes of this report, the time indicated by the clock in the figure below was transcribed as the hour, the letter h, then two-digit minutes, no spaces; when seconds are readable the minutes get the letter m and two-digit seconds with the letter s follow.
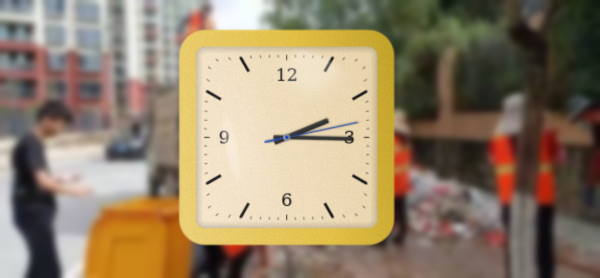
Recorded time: 2h15m13s
